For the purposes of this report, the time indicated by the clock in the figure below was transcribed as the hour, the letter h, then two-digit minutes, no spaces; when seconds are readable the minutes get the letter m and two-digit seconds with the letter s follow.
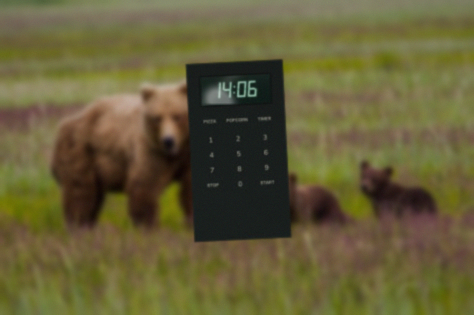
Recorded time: 14h06
